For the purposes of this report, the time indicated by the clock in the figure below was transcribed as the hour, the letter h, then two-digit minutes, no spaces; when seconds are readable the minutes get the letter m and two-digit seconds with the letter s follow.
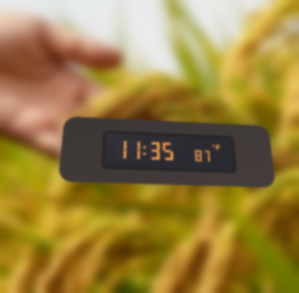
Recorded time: 11h35
